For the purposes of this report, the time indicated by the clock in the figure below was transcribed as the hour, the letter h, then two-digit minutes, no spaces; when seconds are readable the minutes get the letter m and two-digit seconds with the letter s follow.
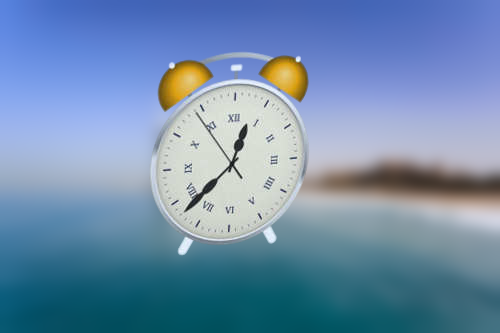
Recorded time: 12h37m54s
